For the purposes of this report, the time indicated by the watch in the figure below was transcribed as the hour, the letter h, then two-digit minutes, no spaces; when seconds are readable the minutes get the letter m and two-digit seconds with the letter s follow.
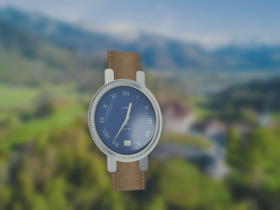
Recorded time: 12h36
